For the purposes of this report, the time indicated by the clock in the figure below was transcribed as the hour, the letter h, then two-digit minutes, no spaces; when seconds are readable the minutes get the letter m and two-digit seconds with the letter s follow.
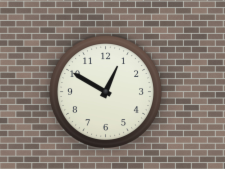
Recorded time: 12h50
